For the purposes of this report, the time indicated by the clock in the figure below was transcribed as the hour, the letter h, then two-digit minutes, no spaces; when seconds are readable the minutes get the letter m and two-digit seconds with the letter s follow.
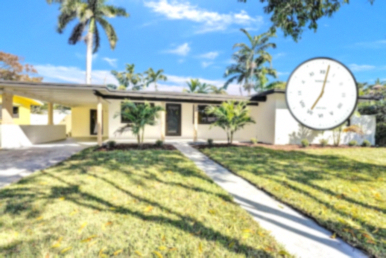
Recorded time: 7h02
